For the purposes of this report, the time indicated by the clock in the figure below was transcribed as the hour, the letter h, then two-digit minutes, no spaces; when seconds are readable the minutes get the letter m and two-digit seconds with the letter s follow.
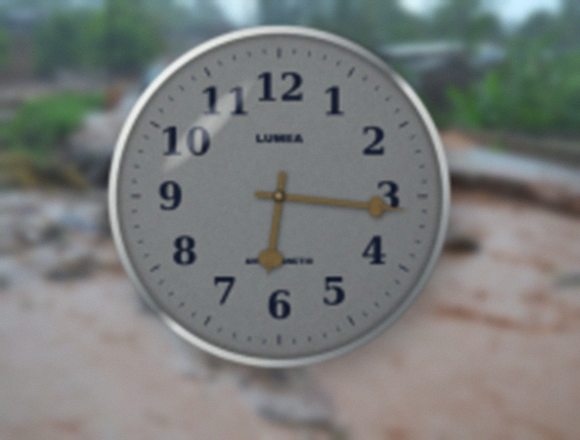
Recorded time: 6h16
